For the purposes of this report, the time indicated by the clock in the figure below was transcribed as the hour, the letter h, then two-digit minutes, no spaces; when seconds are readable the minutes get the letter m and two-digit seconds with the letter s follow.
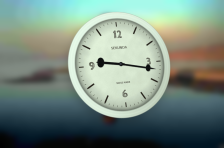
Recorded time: 9h17
